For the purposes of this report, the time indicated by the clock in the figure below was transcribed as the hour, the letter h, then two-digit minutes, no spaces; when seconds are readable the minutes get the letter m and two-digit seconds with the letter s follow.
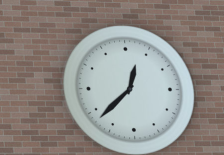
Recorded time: 12h38
